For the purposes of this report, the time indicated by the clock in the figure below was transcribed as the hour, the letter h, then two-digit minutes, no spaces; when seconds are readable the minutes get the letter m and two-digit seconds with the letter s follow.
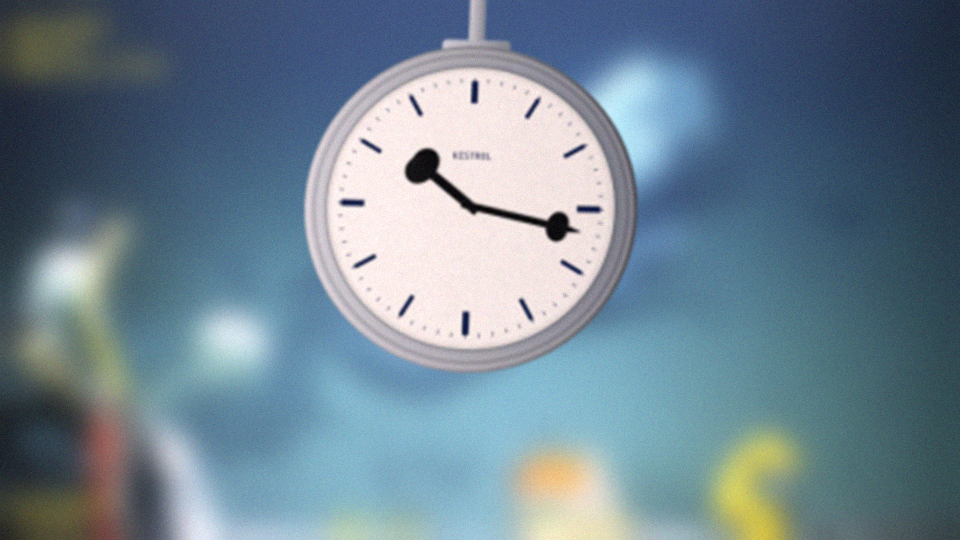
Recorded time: 10h17
